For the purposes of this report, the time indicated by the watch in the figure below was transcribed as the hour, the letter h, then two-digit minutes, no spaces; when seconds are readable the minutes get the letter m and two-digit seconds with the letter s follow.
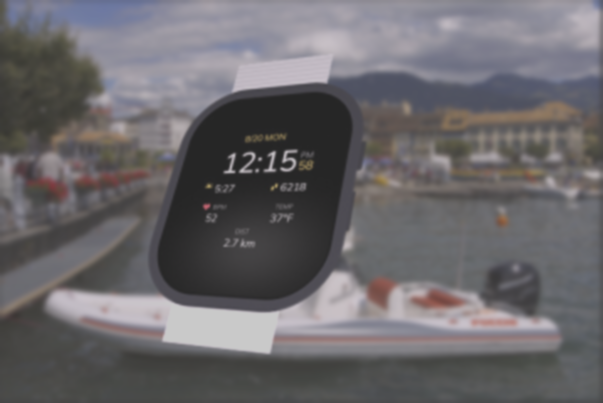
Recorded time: 12h15
